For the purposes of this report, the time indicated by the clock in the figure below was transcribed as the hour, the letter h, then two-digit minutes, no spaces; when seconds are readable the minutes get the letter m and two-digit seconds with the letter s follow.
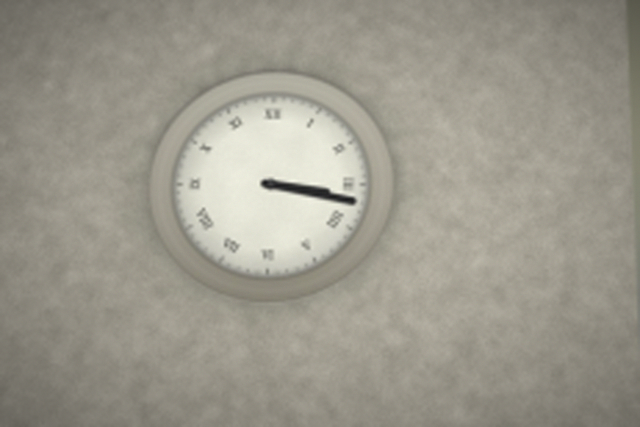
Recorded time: 3h17
